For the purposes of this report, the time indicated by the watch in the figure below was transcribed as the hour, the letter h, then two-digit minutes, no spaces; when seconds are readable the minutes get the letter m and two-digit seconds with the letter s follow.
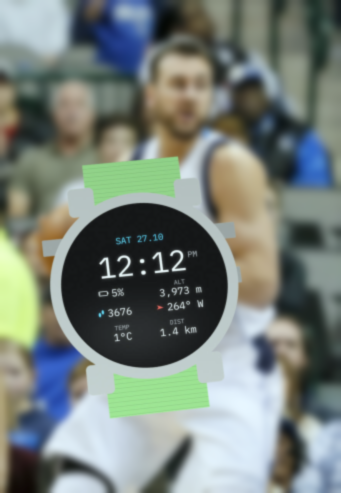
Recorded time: 12h12
